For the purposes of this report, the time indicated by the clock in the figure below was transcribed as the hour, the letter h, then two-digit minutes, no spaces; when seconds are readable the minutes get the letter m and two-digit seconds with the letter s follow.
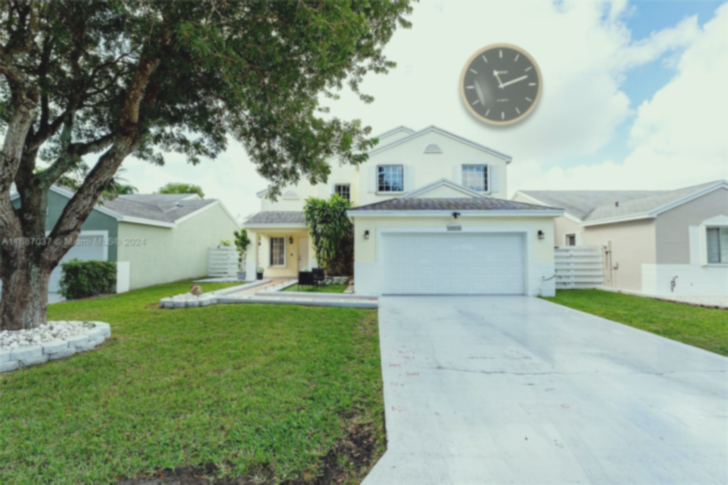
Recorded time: 11h12
